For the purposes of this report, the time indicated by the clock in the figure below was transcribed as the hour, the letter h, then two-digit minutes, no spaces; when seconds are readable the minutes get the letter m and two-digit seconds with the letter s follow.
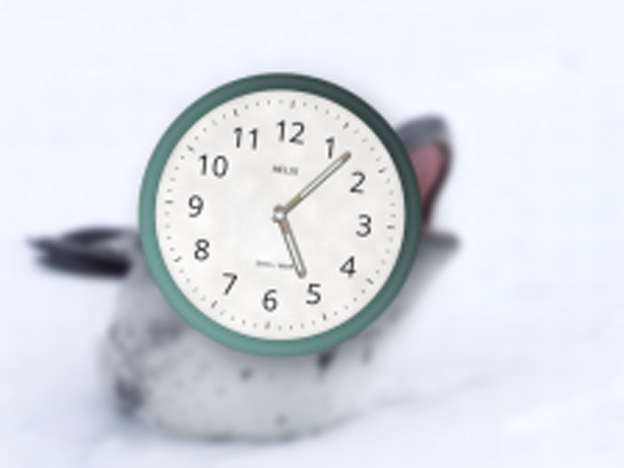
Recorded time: 5h07
